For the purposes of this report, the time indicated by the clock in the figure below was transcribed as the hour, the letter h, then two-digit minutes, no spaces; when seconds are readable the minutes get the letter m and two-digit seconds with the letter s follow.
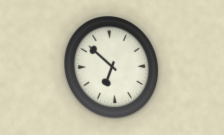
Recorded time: 6h52
